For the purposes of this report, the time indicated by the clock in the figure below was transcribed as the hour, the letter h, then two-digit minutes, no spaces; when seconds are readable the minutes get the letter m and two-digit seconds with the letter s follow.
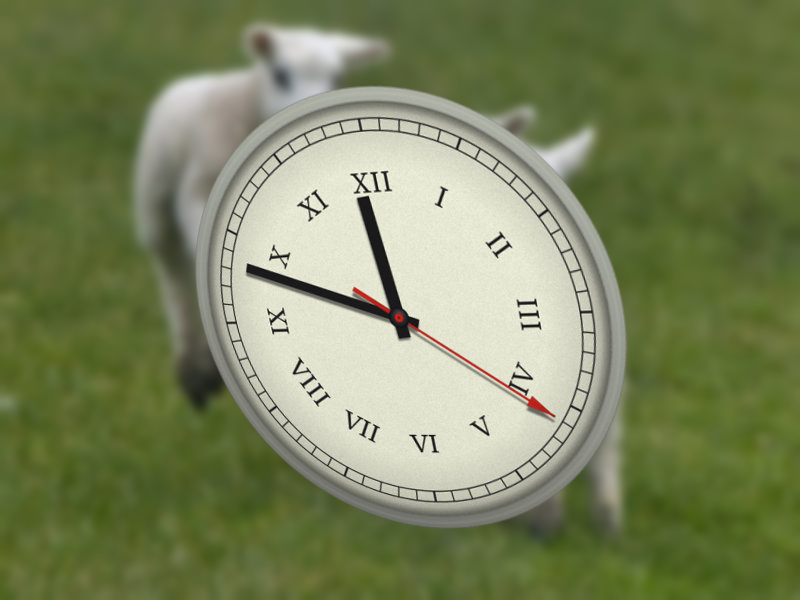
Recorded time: 11h48m21s
